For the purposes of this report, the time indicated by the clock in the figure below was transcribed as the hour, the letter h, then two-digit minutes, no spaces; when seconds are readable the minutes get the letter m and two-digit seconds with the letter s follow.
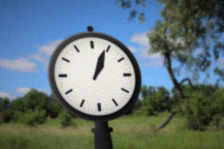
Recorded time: 1h04
